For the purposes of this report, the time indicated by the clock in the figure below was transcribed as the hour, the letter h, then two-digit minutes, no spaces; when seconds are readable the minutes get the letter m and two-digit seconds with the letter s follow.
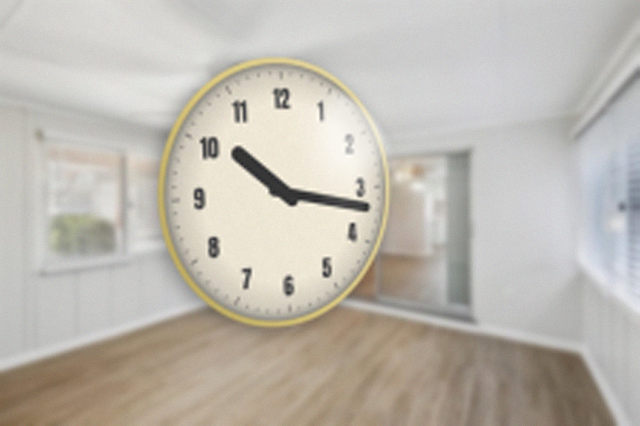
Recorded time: 10h17
